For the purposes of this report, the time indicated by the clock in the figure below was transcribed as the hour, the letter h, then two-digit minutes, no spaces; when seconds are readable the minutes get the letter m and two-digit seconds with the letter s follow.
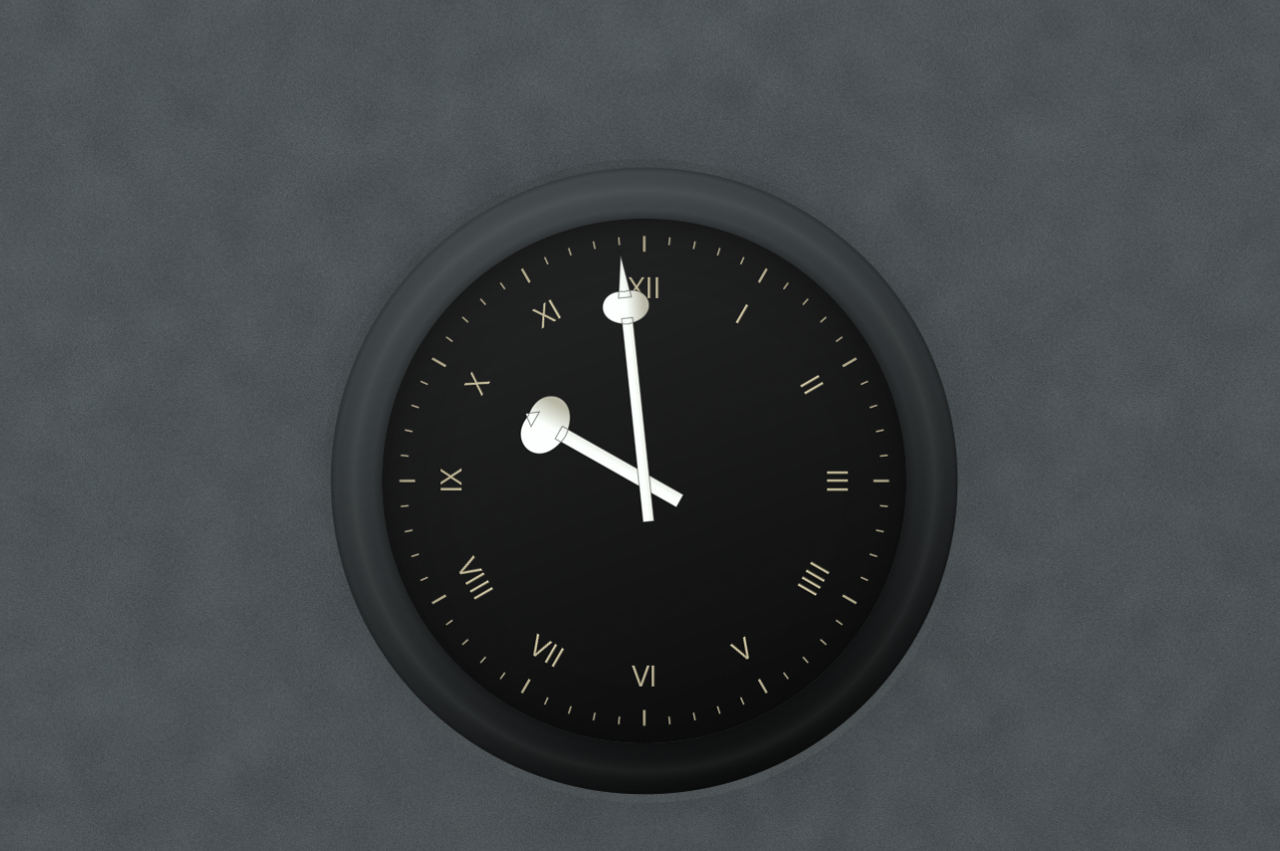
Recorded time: 9h59
